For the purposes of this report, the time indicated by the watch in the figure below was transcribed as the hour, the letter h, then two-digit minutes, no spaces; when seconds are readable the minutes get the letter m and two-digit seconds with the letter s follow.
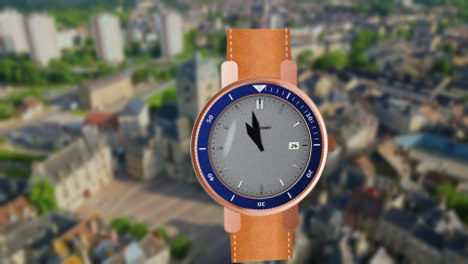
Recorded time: 10h58
